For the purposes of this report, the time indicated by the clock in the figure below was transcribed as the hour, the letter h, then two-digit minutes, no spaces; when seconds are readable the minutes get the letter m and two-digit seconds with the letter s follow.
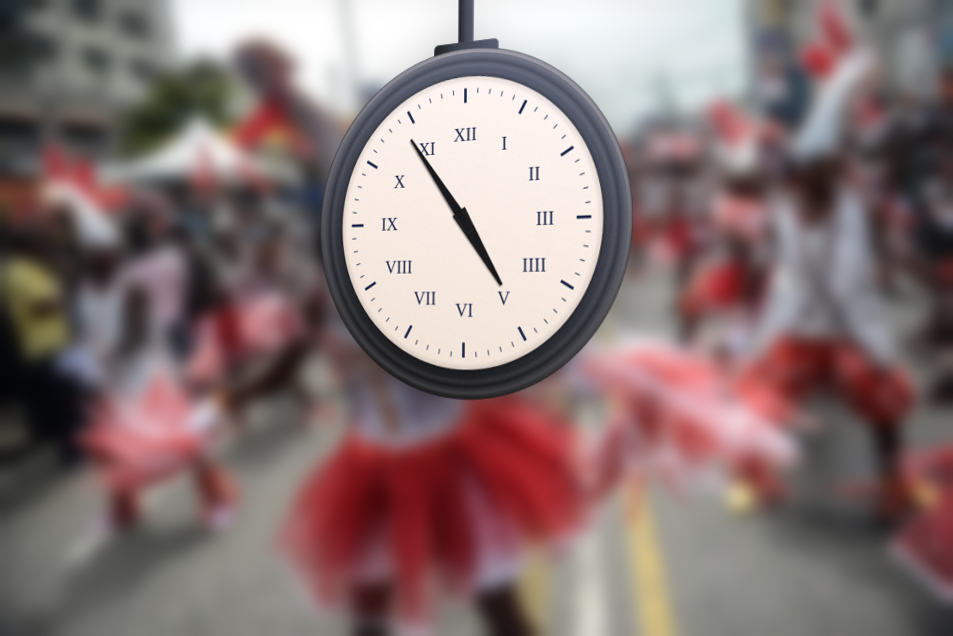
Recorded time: 4h54
